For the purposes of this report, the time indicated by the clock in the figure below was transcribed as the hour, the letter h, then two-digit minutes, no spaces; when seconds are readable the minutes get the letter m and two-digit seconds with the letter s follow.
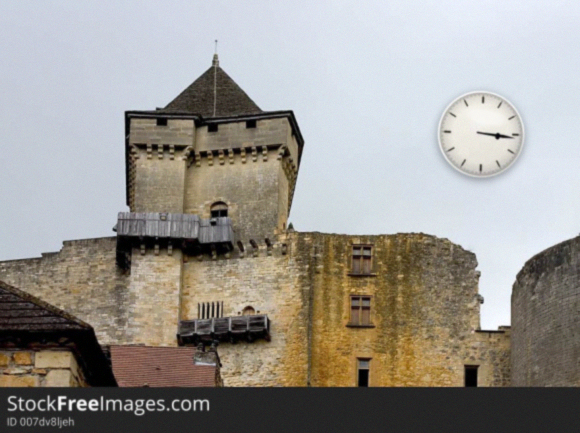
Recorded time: 3h16
